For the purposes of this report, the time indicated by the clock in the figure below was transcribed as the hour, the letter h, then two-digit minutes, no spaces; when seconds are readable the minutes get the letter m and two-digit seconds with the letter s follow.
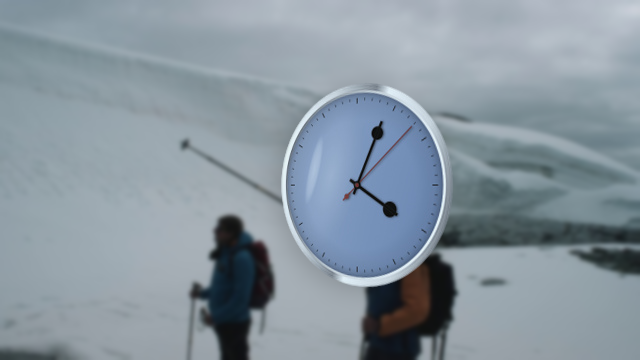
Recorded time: 4h04m08s
